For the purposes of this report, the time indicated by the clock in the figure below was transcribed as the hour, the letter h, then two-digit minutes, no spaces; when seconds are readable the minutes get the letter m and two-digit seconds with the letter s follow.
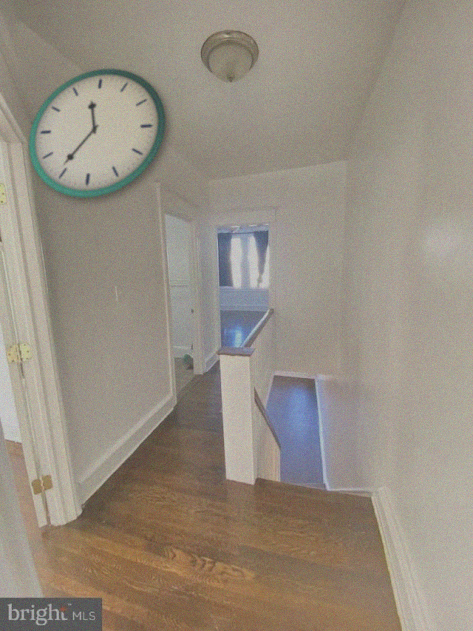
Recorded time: 11h36
